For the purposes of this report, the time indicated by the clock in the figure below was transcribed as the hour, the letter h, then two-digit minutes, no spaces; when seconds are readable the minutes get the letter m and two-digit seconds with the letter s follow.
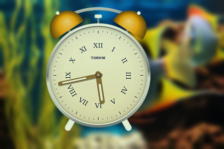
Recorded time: 5h43
